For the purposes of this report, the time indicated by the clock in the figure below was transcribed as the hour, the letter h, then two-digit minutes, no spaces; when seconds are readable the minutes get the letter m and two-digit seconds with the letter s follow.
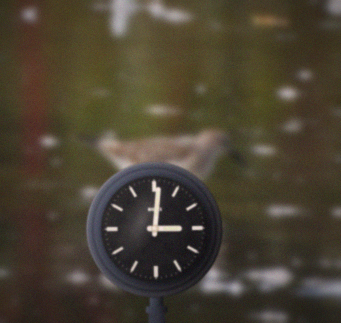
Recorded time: 3h01
